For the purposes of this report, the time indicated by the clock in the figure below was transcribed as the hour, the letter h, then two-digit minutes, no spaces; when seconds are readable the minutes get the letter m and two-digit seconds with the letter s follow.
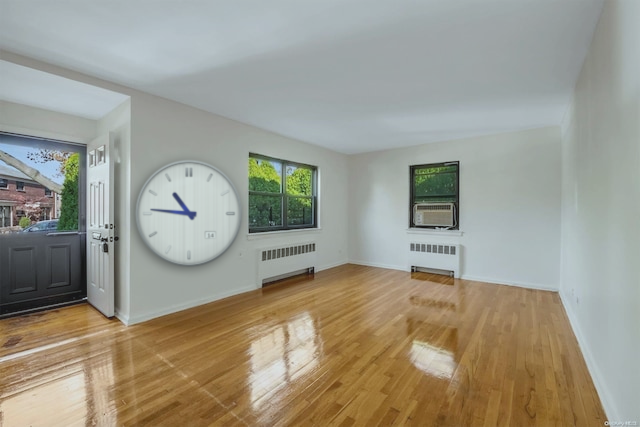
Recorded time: 10h46
